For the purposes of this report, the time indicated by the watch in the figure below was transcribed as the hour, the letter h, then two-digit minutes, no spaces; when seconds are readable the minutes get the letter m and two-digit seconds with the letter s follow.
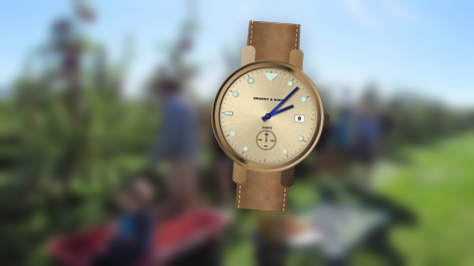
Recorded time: 2h07
